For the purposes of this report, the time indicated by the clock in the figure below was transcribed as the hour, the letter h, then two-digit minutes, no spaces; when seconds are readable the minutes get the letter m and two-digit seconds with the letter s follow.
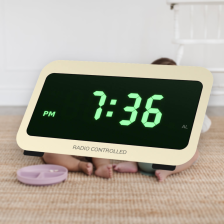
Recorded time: 7h36
